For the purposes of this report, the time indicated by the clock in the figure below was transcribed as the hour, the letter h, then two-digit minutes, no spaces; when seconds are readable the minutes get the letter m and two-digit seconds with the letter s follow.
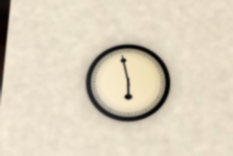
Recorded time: 5h58
